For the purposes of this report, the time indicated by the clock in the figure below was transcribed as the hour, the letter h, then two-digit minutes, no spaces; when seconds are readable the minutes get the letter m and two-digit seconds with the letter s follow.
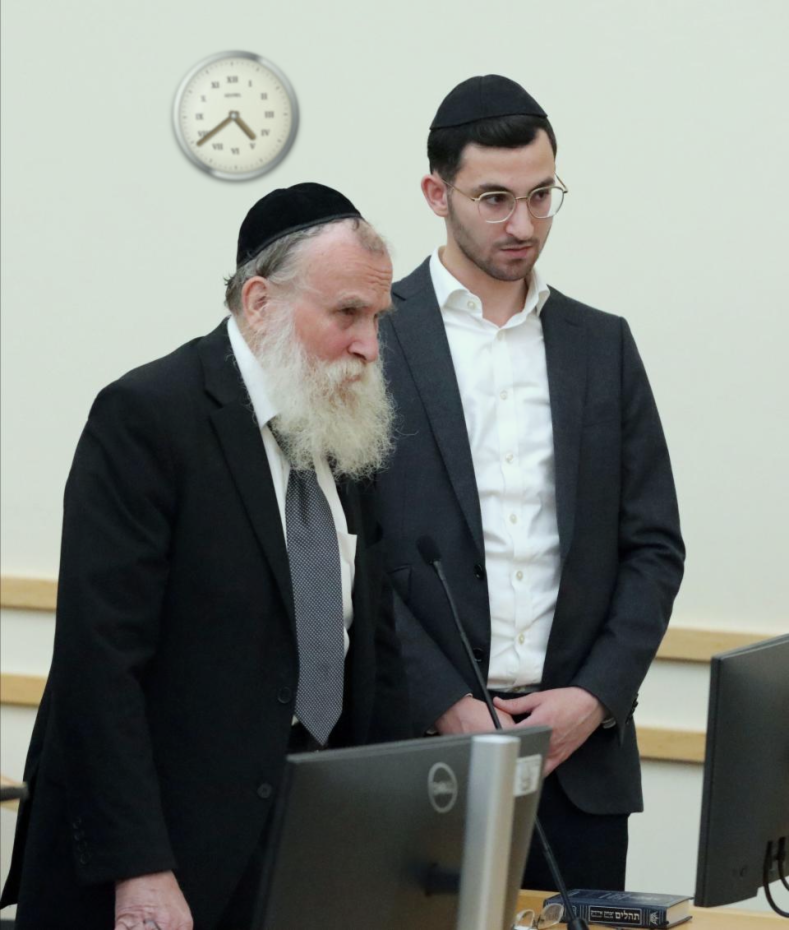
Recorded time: 4h39
